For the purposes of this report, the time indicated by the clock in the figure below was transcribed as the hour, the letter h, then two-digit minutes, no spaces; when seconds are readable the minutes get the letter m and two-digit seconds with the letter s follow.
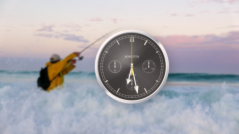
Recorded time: 6h28
